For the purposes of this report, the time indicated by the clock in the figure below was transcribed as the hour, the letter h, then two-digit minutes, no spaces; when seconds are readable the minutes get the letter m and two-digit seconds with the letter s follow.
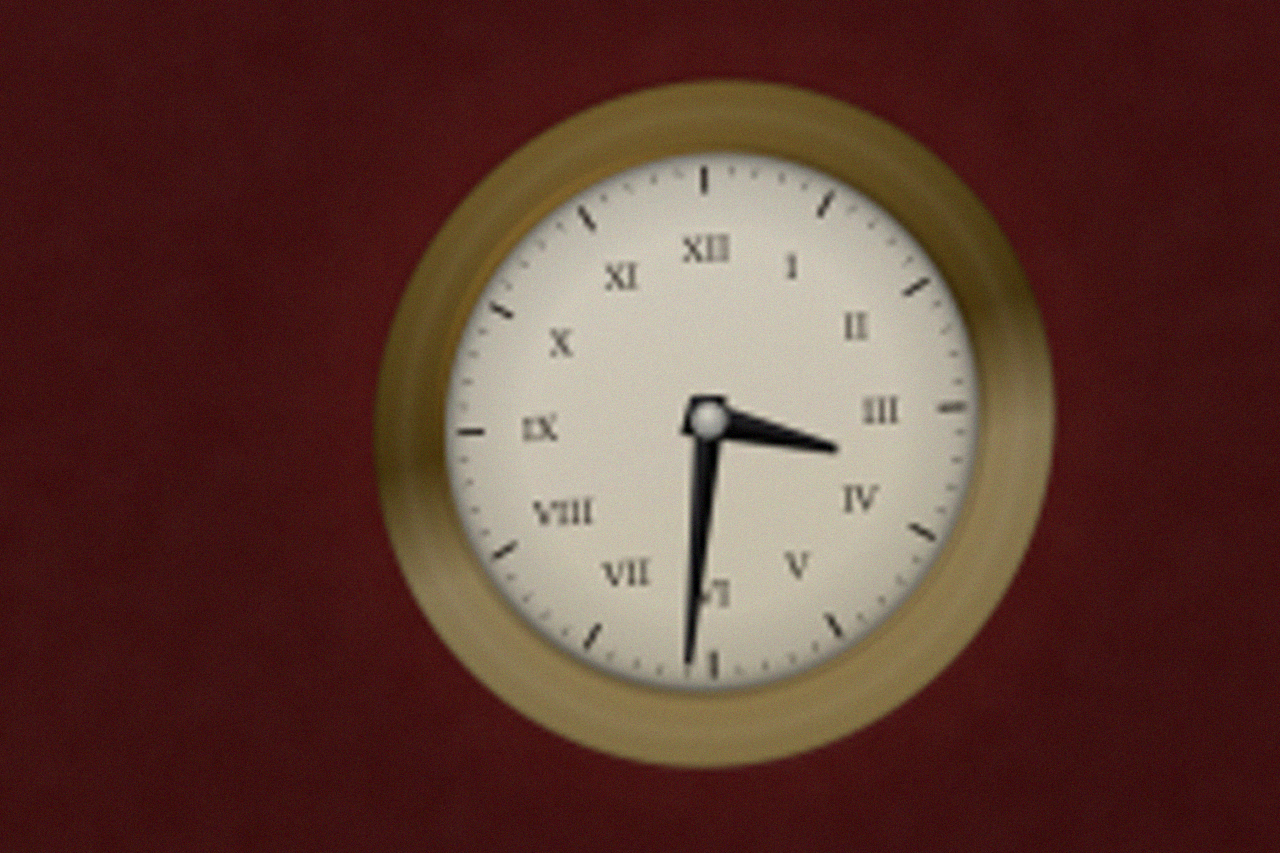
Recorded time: 3h31
